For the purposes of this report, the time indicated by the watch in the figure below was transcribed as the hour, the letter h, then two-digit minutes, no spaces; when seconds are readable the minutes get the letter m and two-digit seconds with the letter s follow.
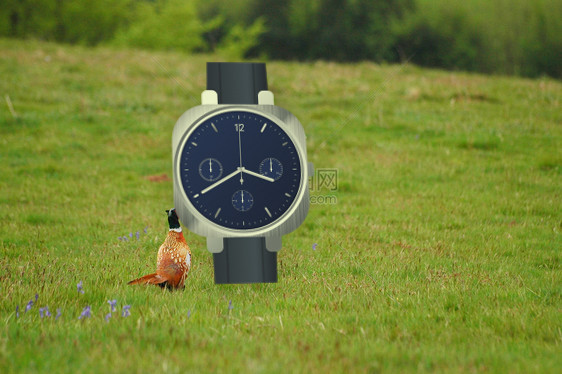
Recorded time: 3h40
